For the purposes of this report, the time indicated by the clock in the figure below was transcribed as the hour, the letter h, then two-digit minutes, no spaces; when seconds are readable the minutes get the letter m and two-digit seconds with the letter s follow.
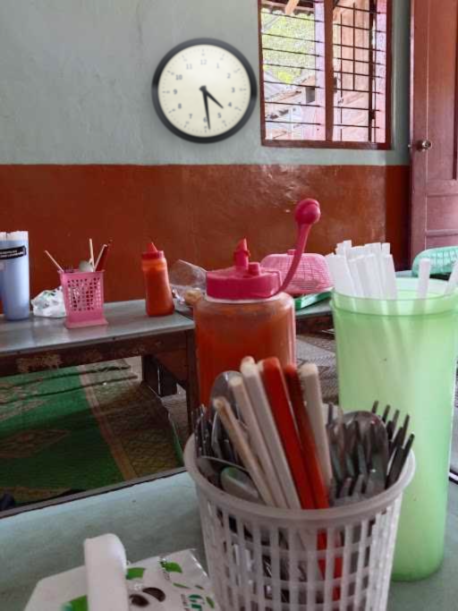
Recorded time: 4h29
